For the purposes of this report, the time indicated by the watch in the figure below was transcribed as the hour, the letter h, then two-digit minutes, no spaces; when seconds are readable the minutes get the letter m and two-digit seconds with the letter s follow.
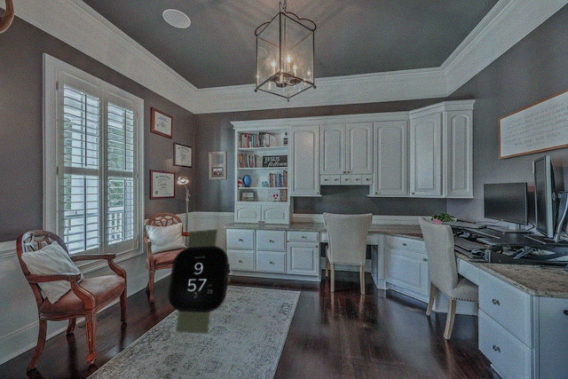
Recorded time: 9h57
